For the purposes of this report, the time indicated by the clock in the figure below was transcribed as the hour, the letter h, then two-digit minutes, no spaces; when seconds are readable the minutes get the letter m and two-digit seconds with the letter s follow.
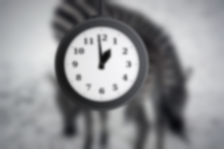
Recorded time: 12h59
